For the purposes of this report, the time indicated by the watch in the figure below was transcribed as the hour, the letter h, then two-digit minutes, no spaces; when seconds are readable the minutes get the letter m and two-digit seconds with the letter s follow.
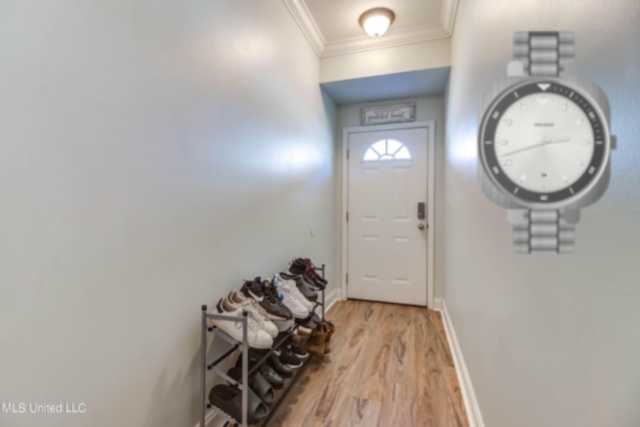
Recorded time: 2h42
